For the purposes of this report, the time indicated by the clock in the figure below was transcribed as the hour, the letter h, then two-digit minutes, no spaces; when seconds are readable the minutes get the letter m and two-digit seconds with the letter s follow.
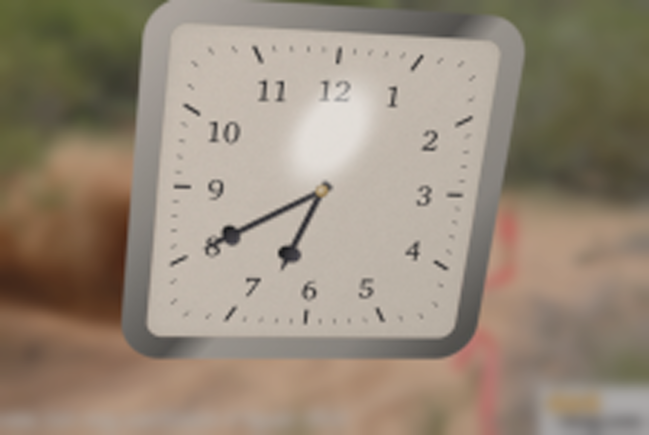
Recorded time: 6h40
